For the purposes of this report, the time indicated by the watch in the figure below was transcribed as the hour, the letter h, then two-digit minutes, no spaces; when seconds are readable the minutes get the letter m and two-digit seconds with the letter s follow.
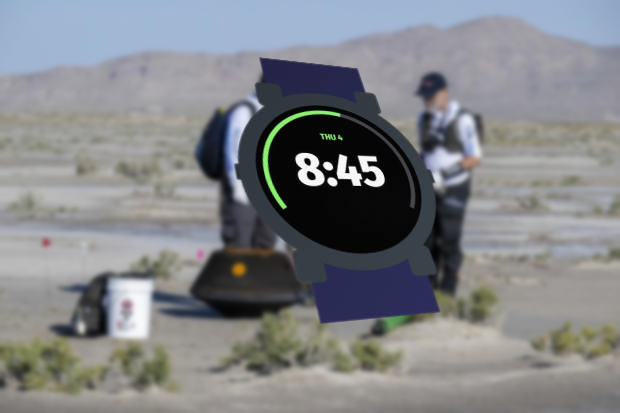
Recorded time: 8h45
